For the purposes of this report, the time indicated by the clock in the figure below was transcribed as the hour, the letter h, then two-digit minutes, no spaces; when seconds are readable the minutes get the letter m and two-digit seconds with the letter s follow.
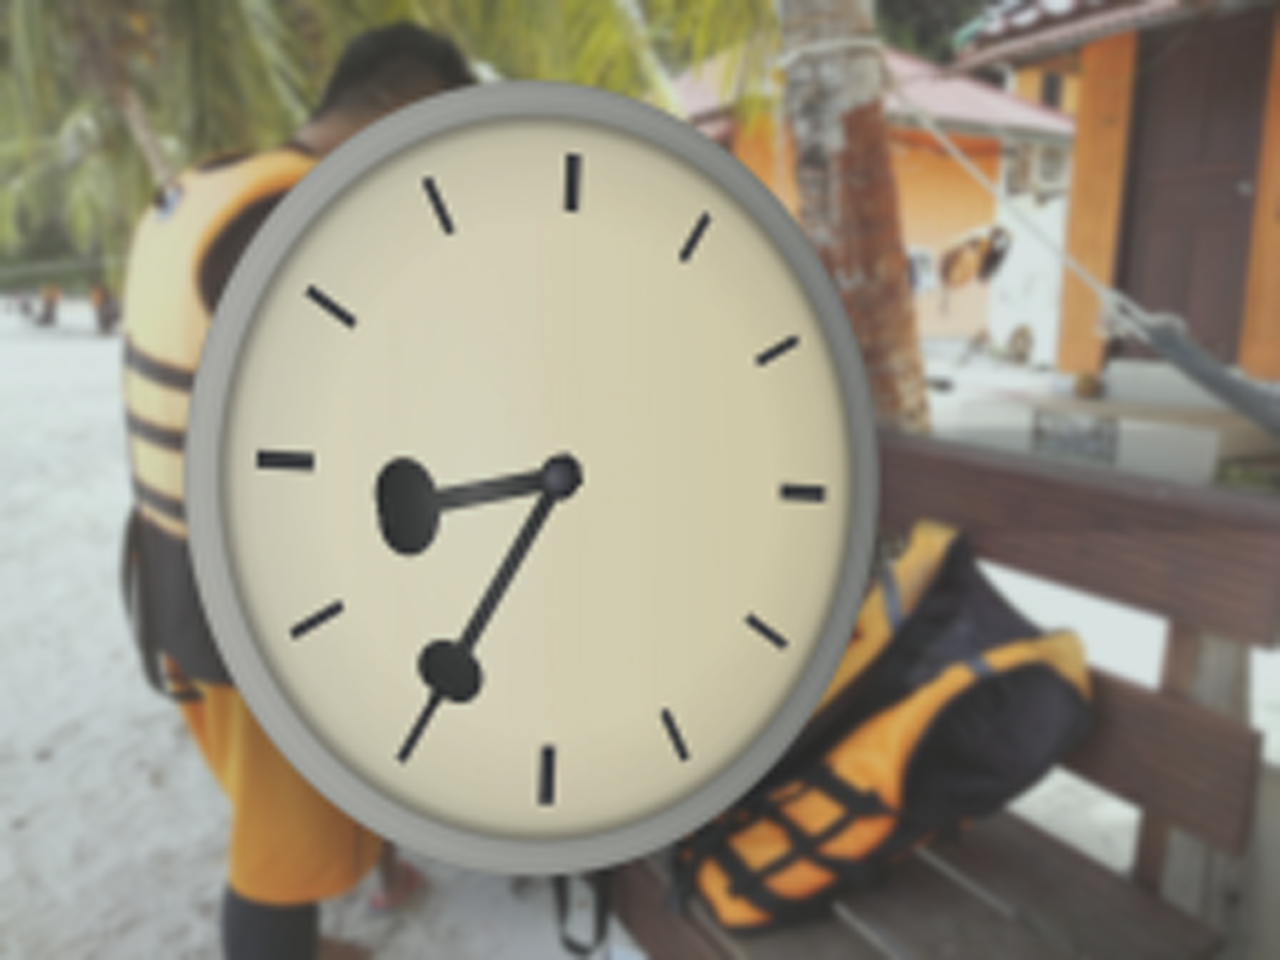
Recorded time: 8h35
